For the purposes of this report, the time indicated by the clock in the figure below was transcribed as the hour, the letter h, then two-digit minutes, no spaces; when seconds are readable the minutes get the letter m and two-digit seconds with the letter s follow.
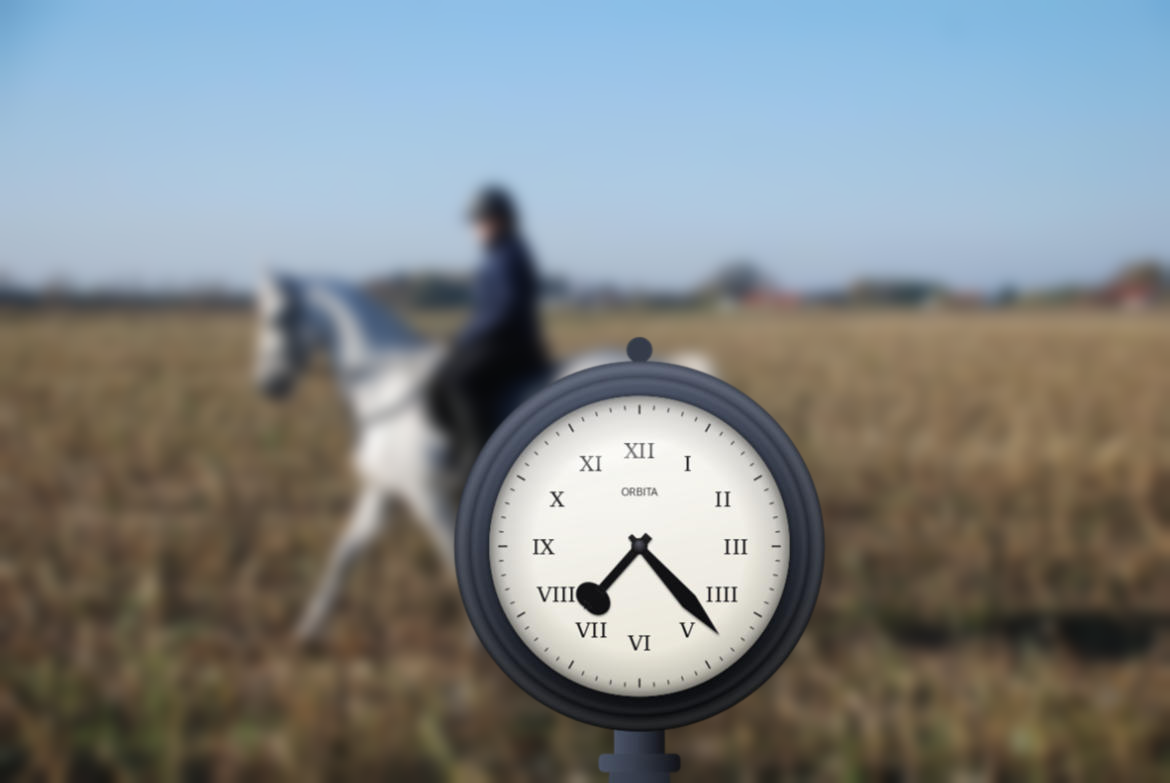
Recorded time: 7h23
